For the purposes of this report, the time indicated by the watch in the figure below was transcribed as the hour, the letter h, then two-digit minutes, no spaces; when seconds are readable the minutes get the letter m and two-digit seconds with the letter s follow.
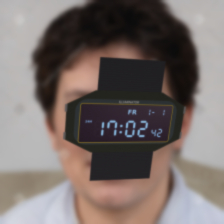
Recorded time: 17h02
